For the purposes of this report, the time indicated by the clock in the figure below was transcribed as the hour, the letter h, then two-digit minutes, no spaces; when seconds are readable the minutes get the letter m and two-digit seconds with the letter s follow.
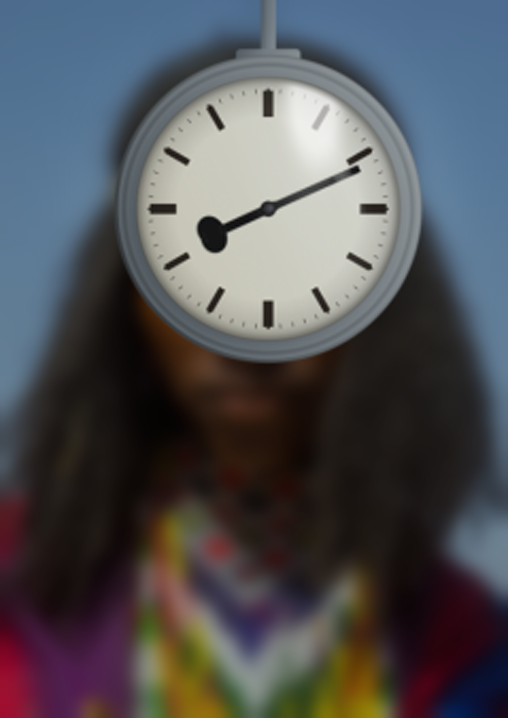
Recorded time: 8h11
